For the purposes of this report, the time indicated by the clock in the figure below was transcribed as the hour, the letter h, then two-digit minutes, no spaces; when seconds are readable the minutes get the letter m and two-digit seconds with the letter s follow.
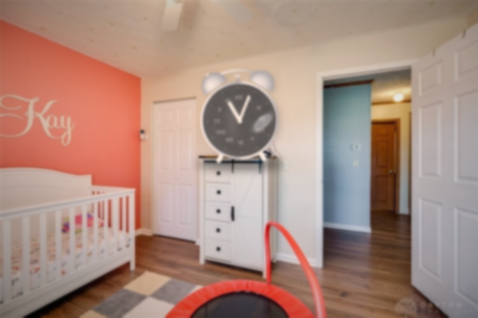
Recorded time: 11h04
